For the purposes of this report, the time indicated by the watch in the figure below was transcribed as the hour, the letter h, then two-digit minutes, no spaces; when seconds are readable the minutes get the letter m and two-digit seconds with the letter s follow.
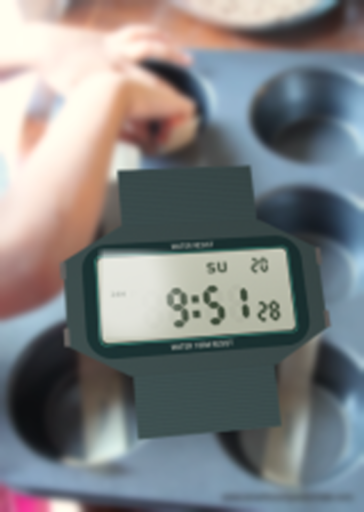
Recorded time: 9h51m28s
